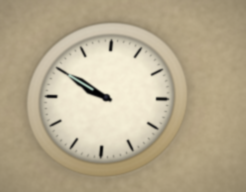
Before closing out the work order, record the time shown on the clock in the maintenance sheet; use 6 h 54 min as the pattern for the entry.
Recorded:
9 h 50 min
